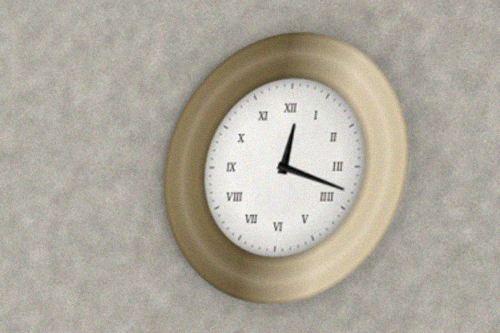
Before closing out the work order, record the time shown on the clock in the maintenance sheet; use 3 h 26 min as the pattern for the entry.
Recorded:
12 h 18 min
